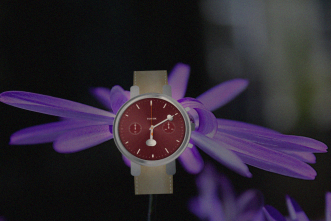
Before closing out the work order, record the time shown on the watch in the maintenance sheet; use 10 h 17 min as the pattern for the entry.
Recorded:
6 h 10 min
